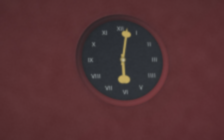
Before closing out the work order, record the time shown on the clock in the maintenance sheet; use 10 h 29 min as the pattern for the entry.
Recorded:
6 h 02 min
